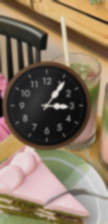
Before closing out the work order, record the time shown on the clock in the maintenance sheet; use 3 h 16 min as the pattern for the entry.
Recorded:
3 h 06 min
